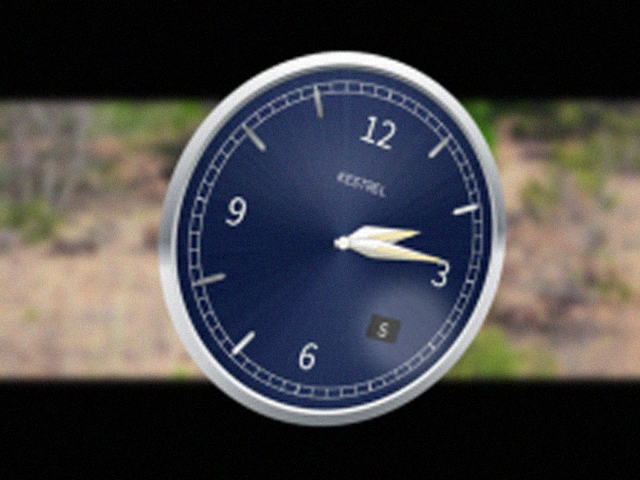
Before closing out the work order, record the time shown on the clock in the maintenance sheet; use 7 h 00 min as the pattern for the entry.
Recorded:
2 h 14 min
